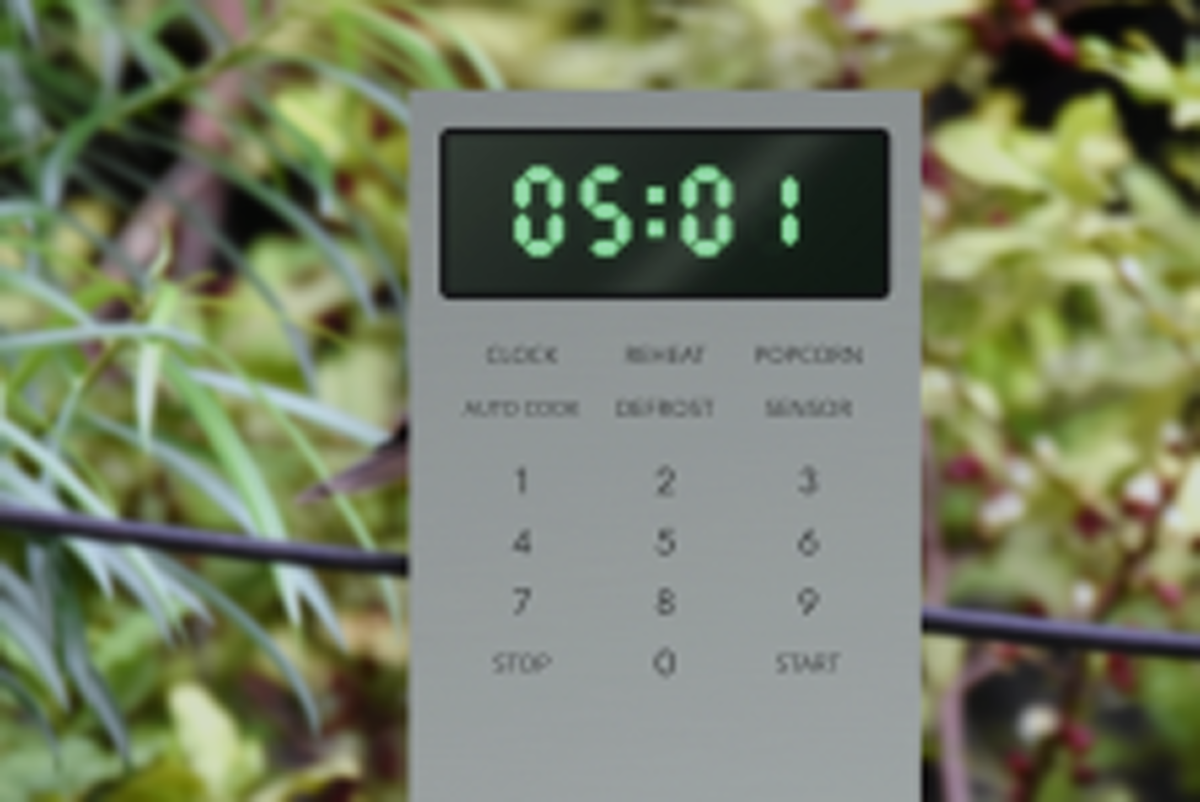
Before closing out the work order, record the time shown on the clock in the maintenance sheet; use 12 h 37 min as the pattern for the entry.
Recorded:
5 h 01 min
